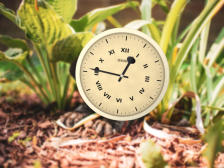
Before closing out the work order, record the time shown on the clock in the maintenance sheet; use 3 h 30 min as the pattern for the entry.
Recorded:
12 h 46 min
